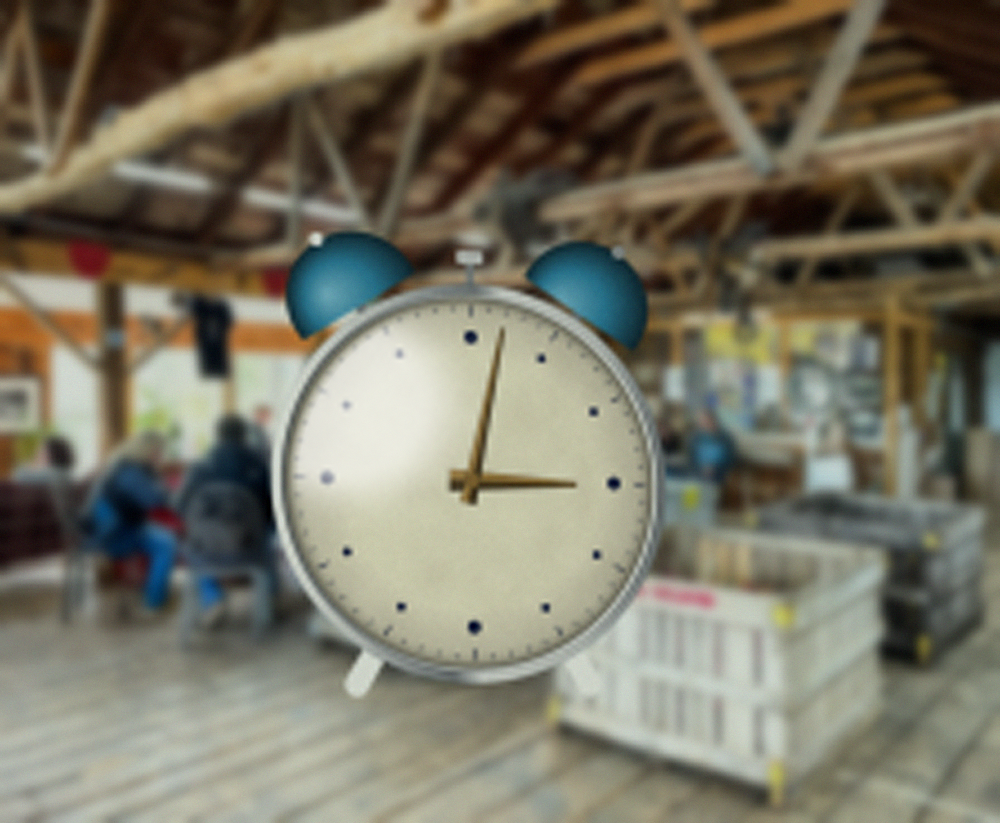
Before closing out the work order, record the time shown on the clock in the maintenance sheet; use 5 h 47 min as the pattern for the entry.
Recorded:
3 h 02 min
